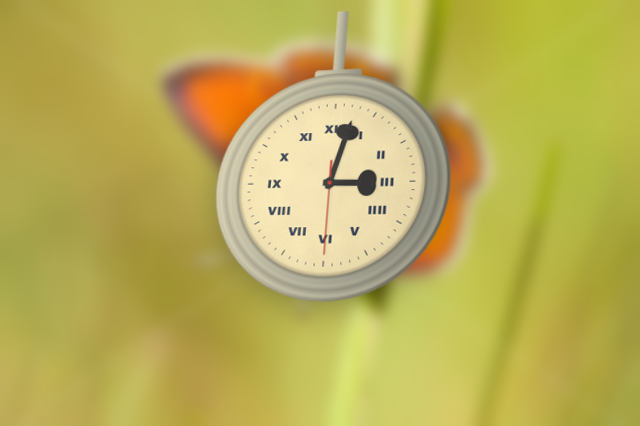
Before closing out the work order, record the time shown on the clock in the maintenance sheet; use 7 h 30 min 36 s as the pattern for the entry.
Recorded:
3 h 02 min 30 s
